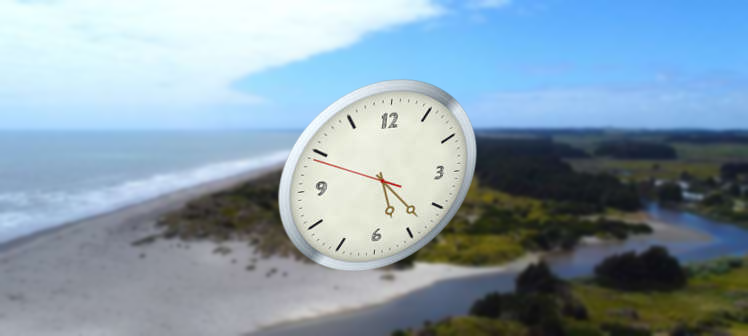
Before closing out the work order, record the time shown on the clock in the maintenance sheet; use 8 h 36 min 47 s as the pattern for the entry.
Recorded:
5 h 22 min 49 s
